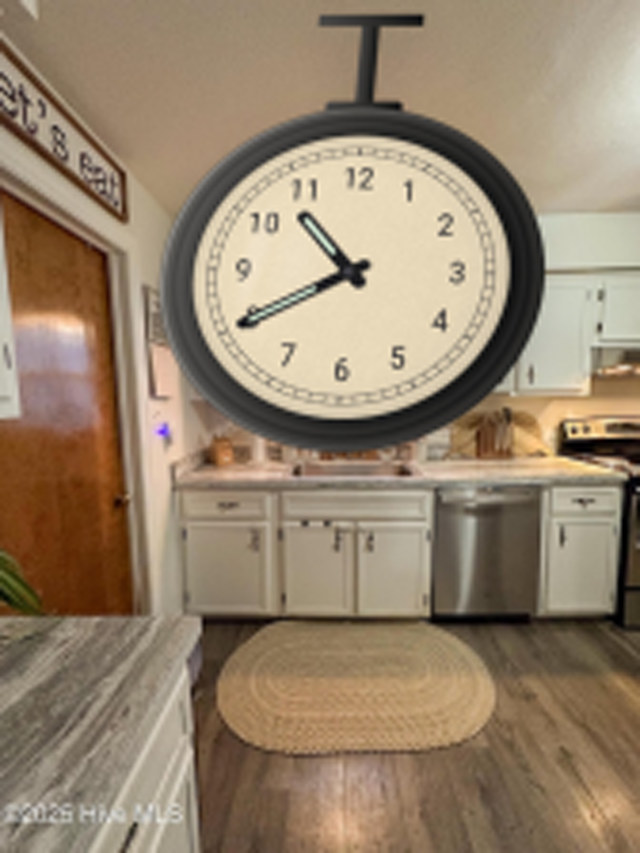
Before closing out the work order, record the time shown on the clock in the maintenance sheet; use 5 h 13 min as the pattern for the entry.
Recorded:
10 h 40 min
